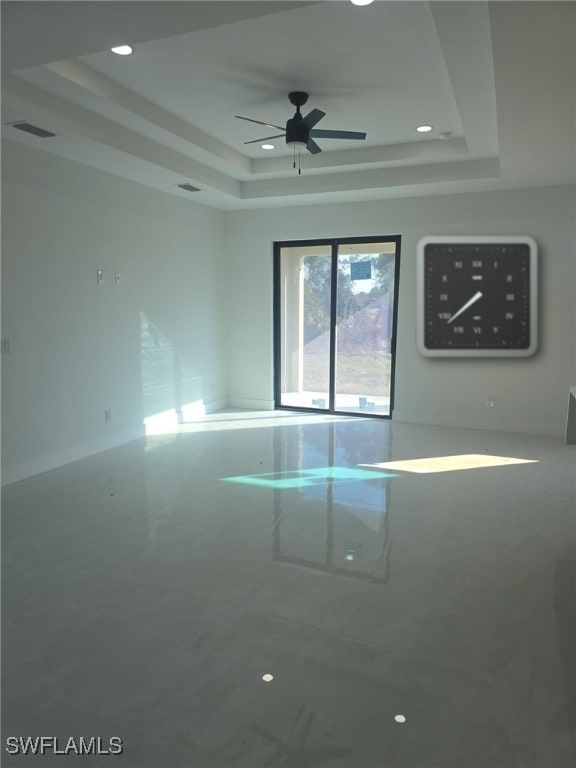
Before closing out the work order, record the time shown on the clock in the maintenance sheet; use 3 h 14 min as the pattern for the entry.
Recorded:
7 h 38 min
